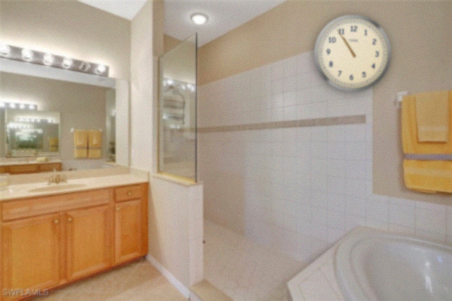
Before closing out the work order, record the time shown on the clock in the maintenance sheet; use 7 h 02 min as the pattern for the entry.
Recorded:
10 h 54 min
